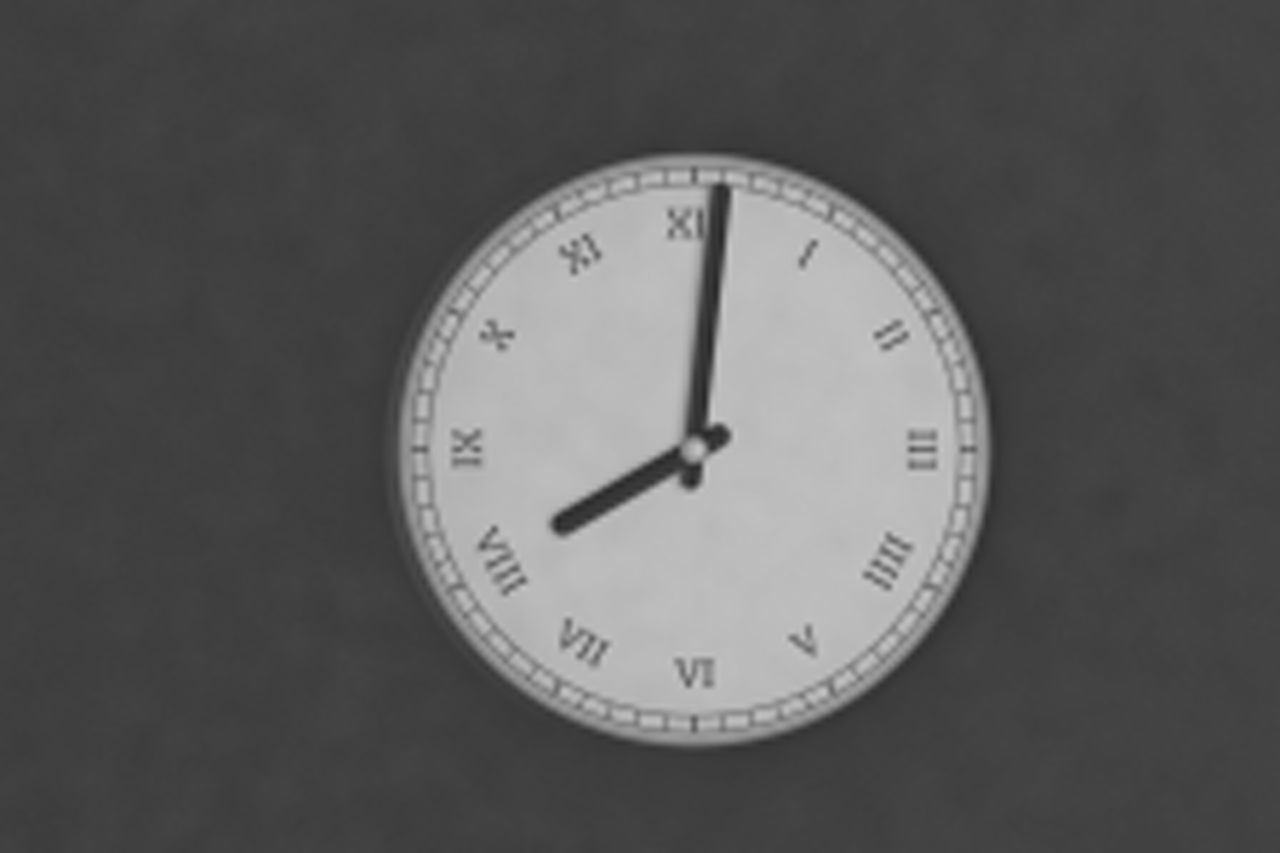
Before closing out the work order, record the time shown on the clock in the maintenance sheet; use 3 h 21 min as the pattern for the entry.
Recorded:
8 h 01 min
